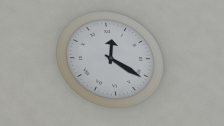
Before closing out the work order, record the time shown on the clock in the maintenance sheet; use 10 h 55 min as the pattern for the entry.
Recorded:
12 h 21 min
